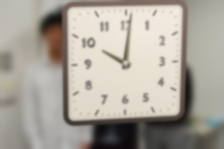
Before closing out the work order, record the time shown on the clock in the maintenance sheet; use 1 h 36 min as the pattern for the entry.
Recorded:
10 h 01 min
